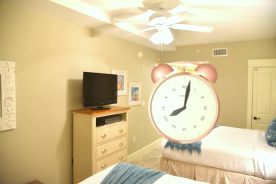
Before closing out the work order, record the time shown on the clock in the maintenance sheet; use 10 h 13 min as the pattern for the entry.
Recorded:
8 h 02 min
